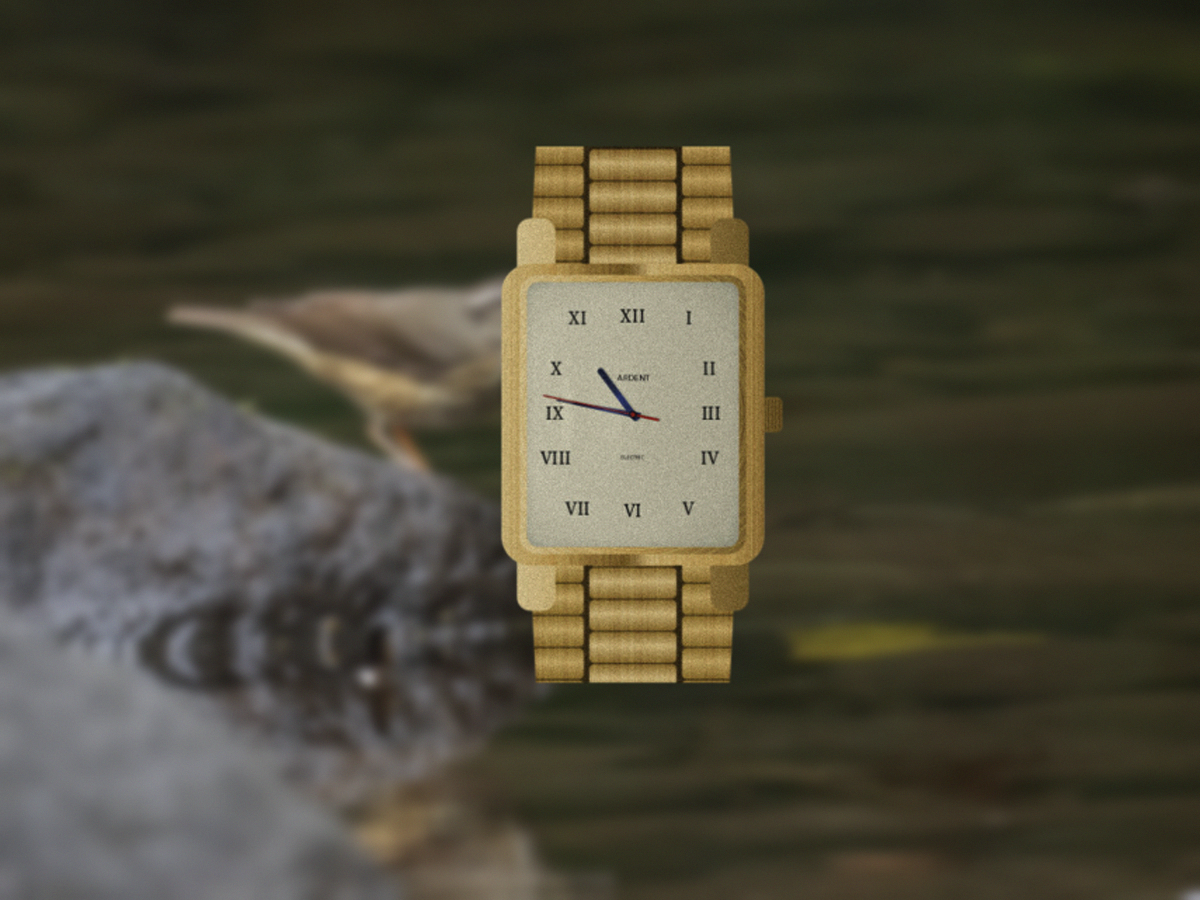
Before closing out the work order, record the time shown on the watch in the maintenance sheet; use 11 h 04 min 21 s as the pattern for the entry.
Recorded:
10 h 46 min 47 s
